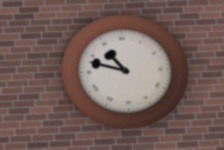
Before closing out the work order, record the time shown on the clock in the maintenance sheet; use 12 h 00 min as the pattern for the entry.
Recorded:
10 h 48 min
